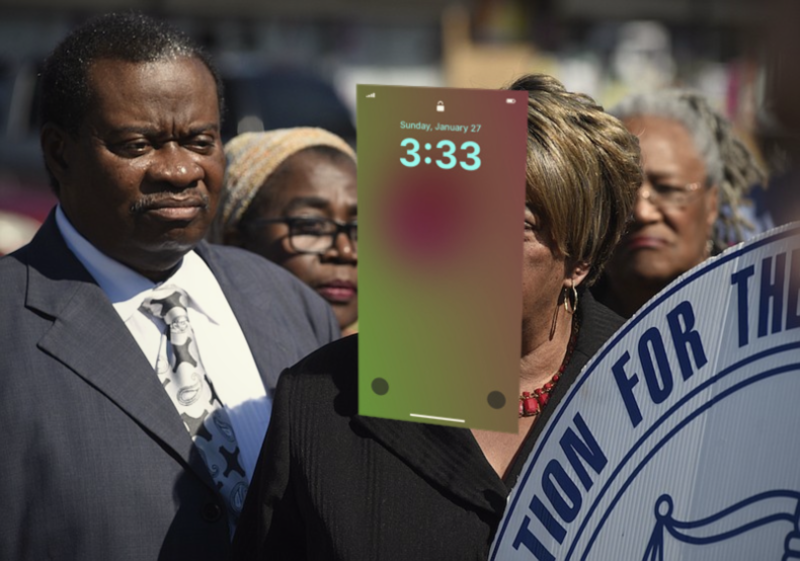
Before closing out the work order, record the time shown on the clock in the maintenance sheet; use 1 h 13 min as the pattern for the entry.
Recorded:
3 h 33 min
